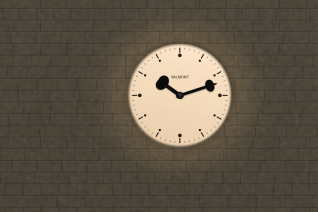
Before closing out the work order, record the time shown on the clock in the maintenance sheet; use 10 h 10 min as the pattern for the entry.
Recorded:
10 h 12 min
